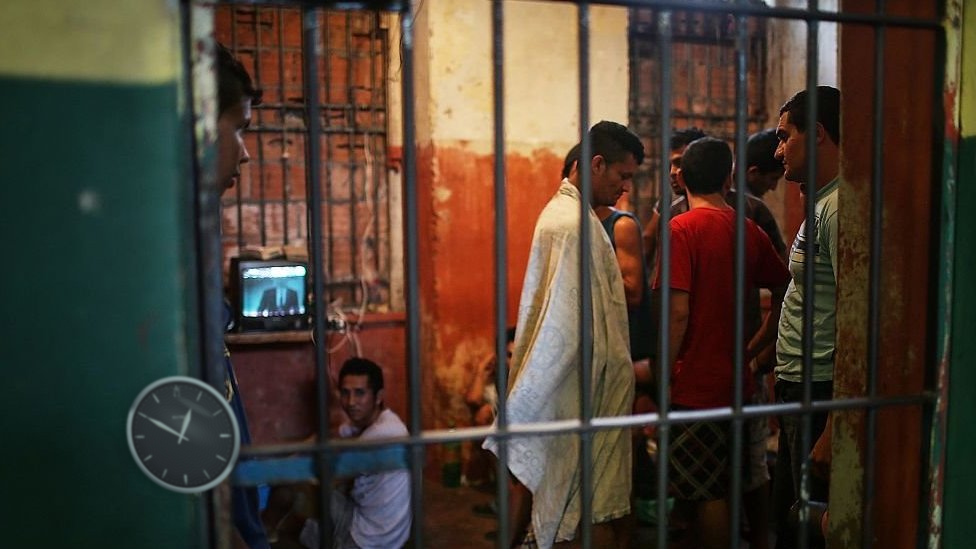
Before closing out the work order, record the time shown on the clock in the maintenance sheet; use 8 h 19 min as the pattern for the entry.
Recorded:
12 h 50 min
